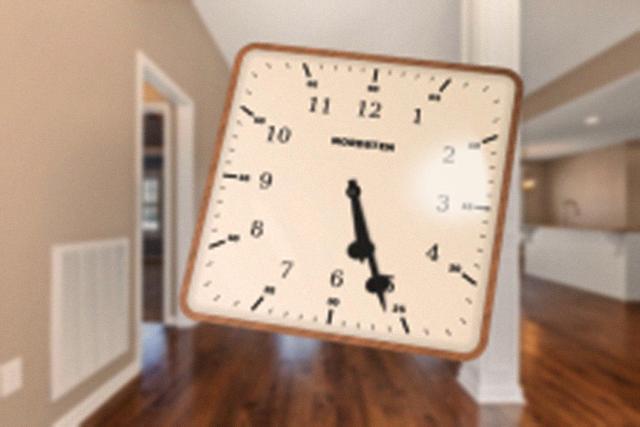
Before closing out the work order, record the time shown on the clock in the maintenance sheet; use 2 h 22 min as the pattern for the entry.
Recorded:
5 h 26 min
